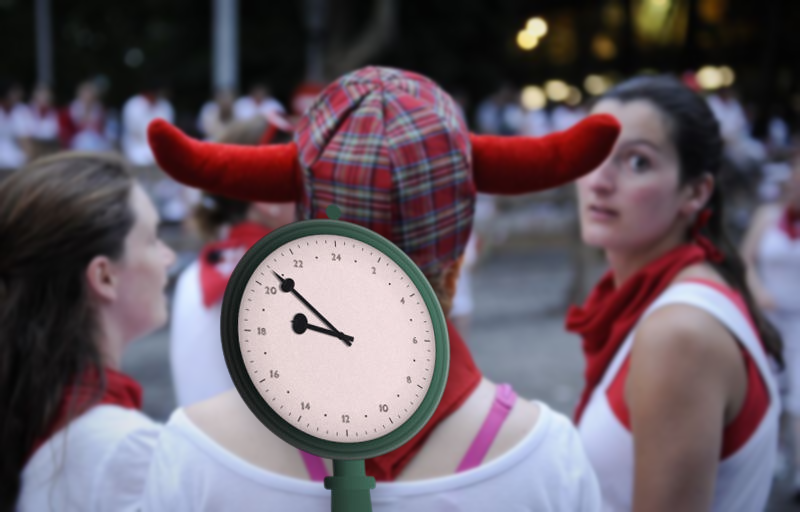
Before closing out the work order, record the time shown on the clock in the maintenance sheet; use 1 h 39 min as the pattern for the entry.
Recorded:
18 h 52 min
